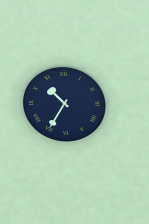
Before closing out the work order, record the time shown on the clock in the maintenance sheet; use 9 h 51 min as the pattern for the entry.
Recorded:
10 h 35 min
